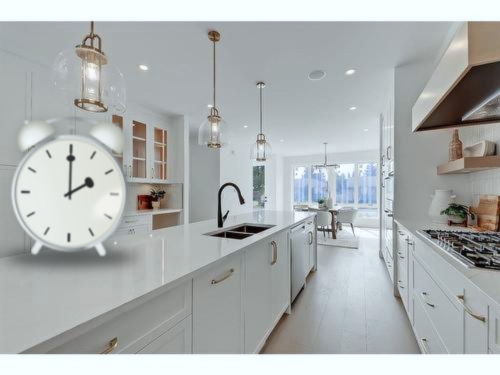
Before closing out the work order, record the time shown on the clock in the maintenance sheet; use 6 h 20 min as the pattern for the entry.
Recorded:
2 h 00 min
